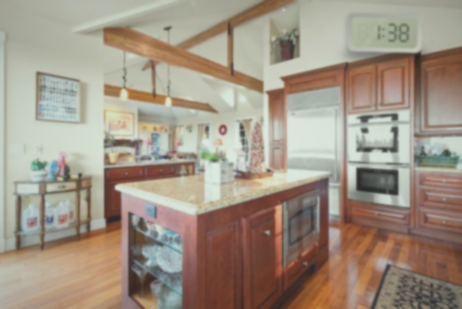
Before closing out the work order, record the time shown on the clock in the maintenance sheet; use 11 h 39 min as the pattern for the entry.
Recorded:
1 h 38 min
